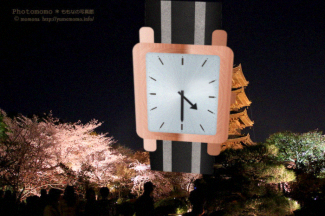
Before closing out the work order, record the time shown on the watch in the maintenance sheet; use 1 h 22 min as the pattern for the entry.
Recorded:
4 h 30 min
